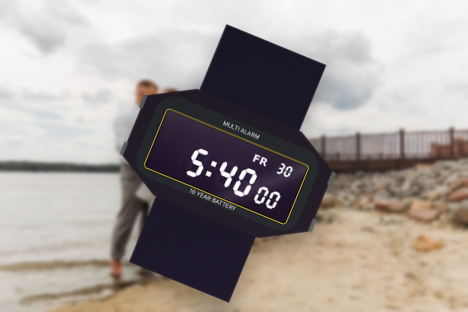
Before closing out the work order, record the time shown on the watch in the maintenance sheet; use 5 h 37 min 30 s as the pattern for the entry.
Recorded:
5 h 40 min 00 s
